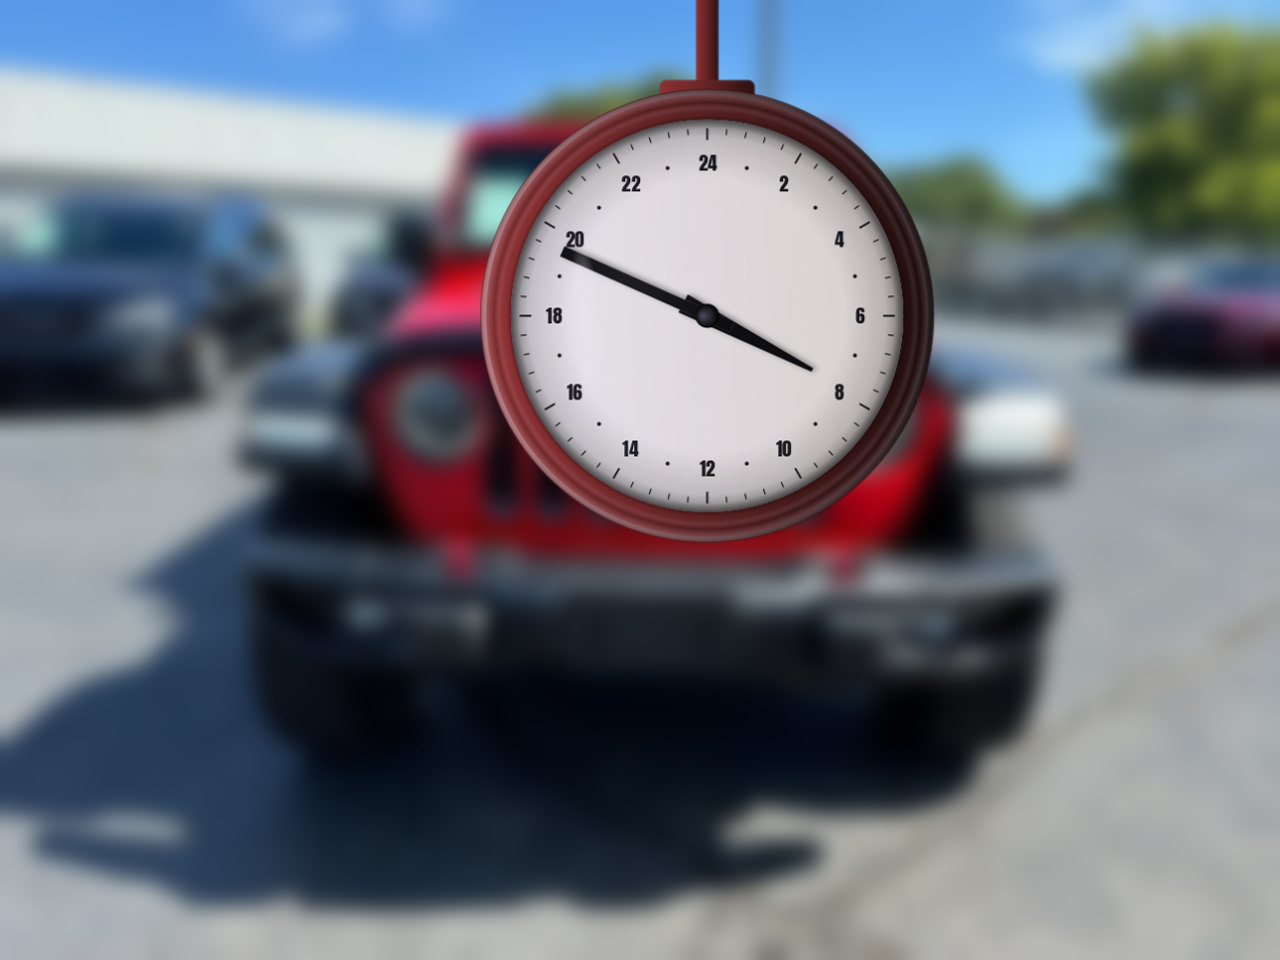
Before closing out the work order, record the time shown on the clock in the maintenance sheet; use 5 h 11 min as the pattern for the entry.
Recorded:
7 h 49 min
